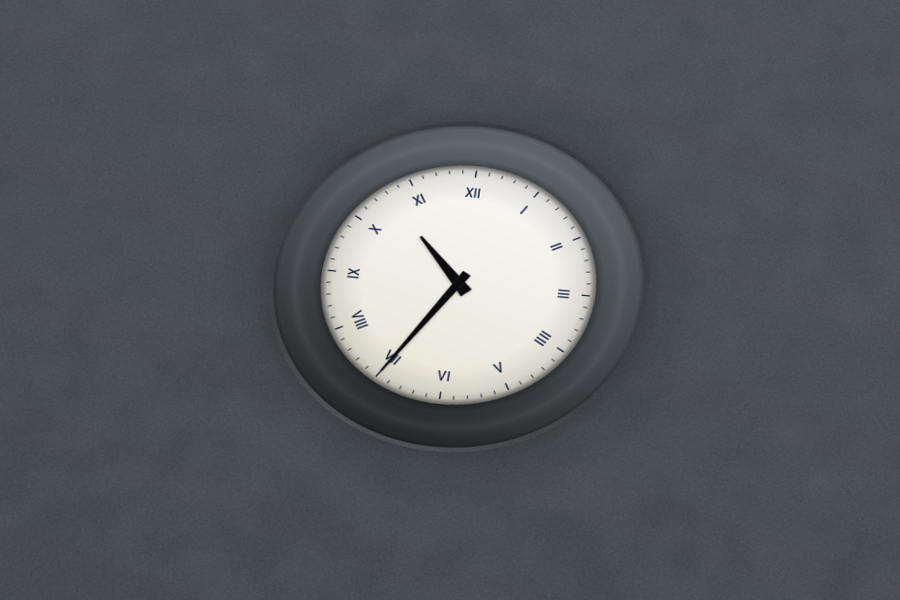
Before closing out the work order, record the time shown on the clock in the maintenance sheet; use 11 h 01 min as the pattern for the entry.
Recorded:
10 h 35 min
